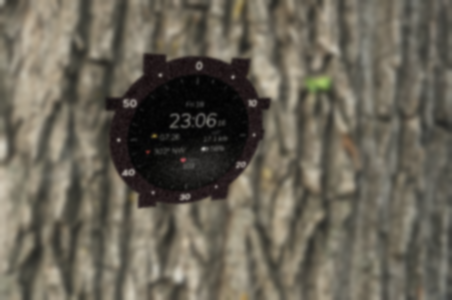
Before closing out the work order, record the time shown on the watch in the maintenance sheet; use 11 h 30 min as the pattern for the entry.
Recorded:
23 h 06 min
